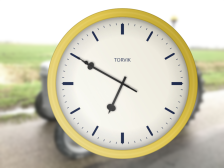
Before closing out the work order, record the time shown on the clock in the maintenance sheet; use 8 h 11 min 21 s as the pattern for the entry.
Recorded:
6 h 49 min 50 s
